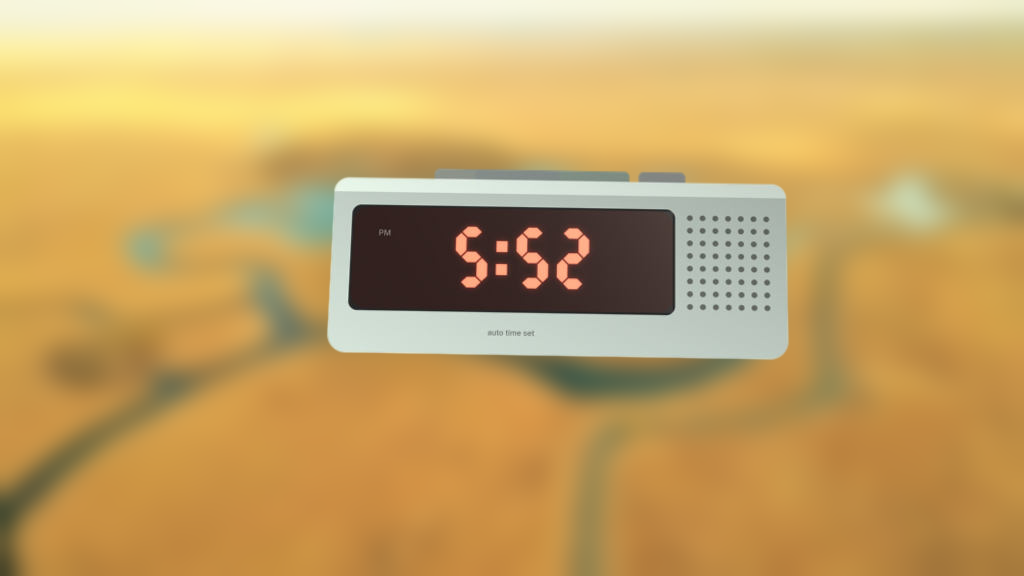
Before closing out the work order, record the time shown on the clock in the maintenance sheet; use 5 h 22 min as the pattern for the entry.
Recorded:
5 h 52 min
